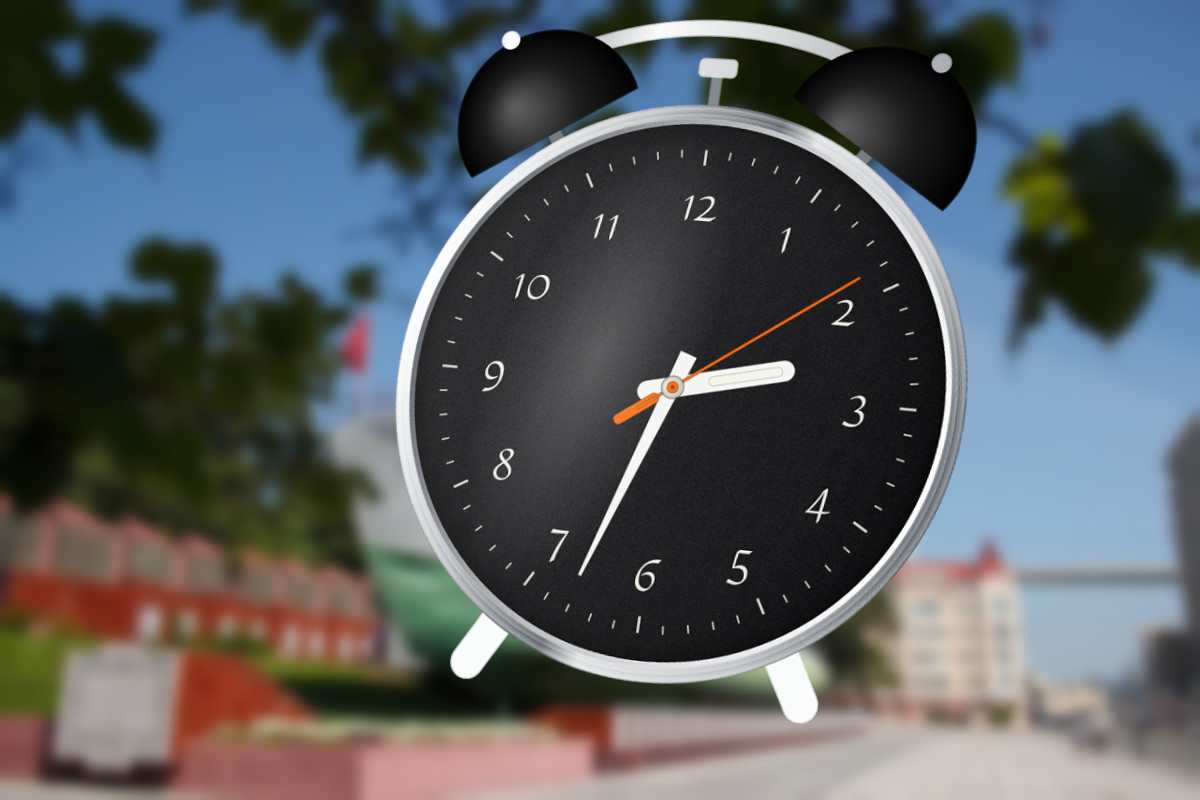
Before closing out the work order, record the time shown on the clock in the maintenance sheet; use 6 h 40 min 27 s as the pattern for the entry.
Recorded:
2 h 33 min 09 s
